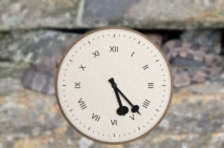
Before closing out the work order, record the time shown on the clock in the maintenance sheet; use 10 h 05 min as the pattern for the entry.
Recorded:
5 h 23 min
